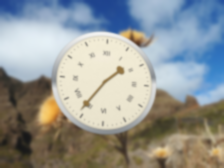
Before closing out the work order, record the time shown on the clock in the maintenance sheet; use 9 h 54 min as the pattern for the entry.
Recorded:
1 h 36 min
